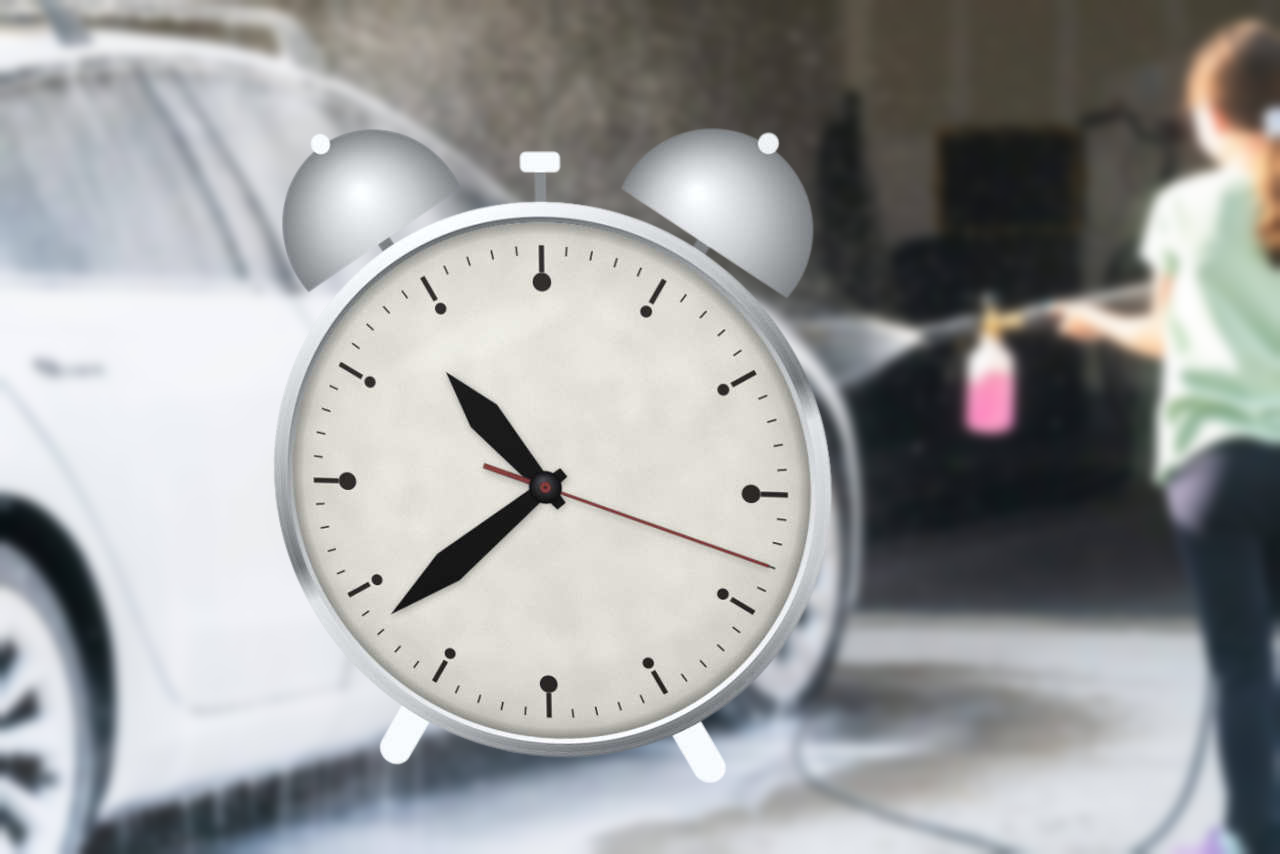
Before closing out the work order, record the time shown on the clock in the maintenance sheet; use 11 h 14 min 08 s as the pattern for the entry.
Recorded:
10 h 38 min 18 s
